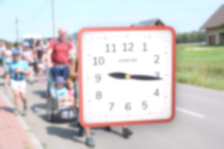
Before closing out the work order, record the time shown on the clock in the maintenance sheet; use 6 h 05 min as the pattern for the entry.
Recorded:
9 h 16 min
